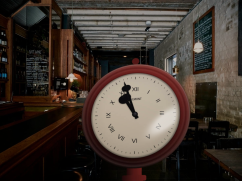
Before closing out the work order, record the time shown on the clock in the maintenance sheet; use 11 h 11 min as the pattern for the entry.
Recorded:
10 h 57 min
